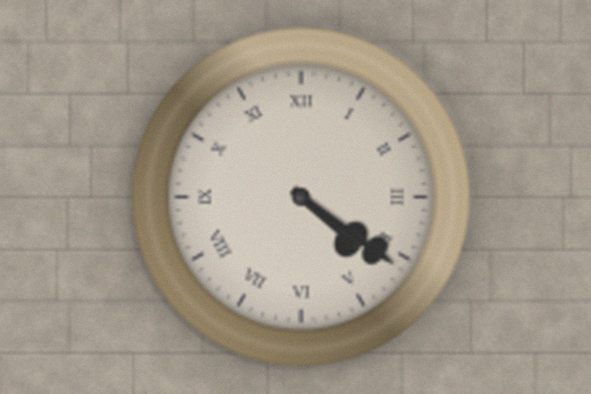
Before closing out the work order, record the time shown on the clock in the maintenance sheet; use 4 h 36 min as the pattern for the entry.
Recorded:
4 h 21 min
